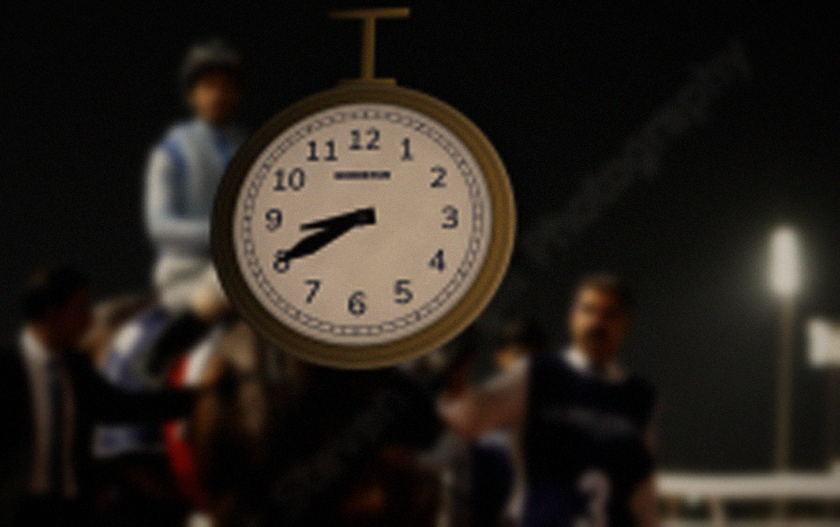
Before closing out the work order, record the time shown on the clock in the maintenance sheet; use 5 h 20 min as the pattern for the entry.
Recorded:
8 h 40 min
